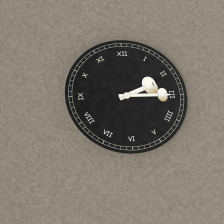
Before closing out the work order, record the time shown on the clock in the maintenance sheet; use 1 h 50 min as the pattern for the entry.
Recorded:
2 h 15 min
